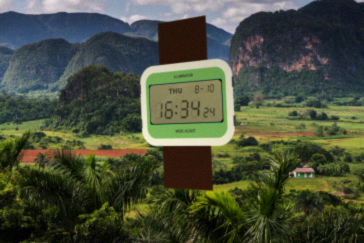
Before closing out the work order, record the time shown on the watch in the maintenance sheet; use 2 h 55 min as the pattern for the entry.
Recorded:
16 h 34 min
